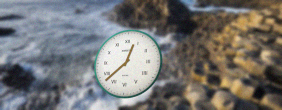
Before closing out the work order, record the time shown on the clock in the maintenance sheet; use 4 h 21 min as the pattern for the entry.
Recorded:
12 h 38 min
